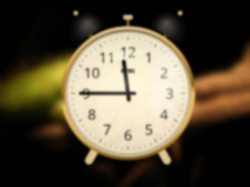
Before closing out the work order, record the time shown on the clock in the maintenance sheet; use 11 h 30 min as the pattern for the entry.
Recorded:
11 h 45 min
